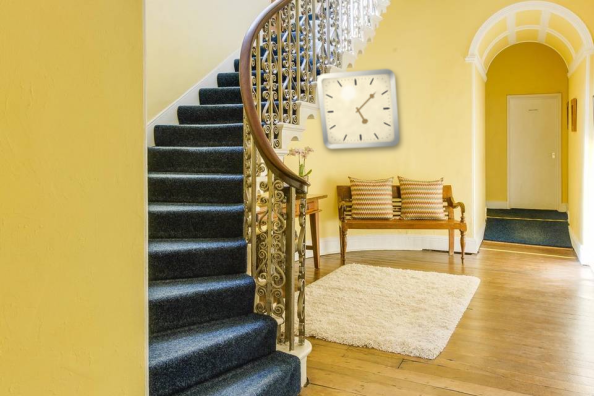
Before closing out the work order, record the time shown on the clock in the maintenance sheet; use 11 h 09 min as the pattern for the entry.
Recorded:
5 h 08 min
